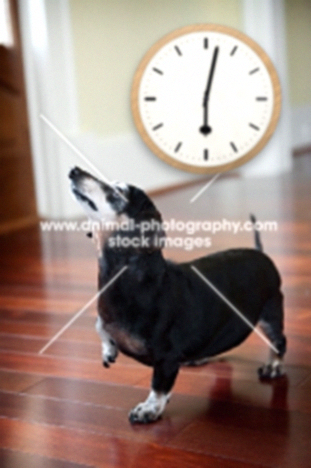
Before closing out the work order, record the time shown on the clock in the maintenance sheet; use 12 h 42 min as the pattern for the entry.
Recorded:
6 h 02 min
